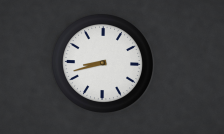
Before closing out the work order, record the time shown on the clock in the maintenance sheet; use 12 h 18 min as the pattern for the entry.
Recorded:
8 h 42 min
